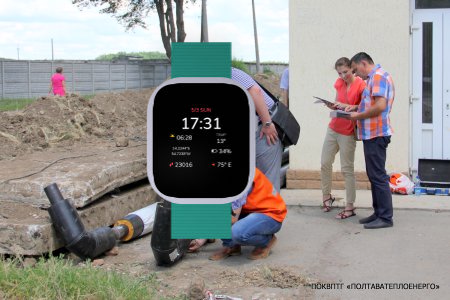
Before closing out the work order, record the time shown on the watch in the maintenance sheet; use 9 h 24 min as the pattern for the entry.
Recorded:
17 h 31 min
